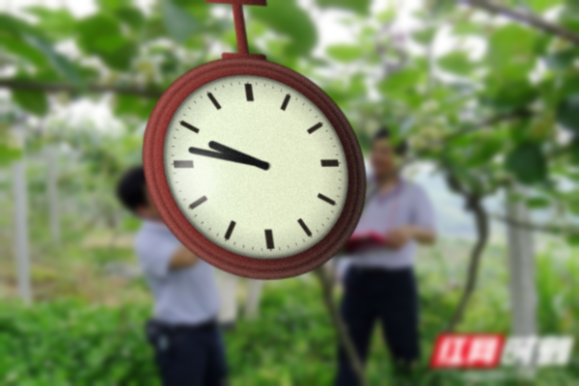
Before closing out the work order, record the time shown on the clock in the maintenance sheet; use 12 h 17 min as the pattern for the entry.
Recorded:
9 h 47 min
